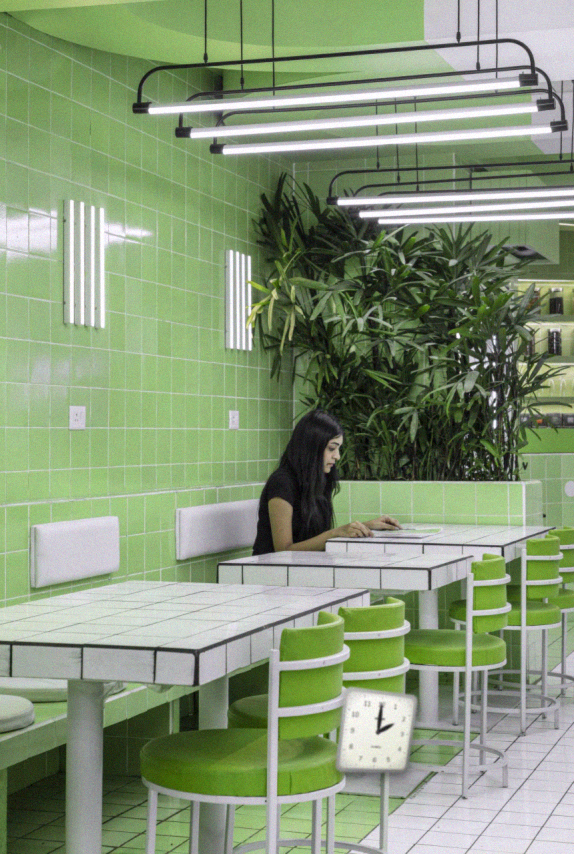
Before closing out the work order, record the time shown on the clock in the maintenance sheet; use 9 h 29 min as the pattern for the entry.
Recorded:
2 h 00 min
